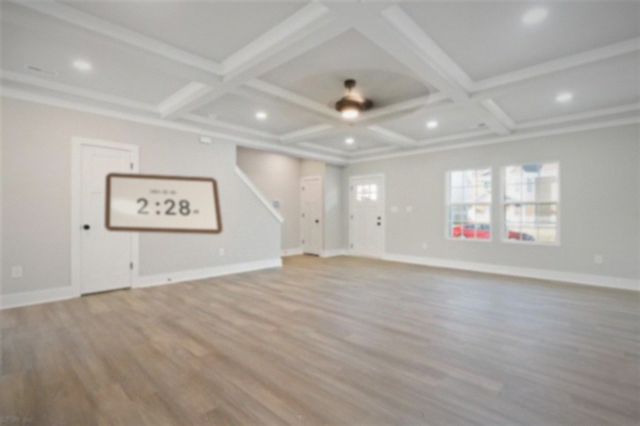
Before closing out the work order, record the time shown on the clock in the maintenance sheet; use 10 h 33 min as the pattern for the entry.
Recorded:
2 h 28 min
